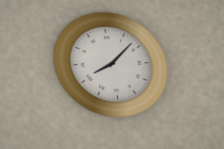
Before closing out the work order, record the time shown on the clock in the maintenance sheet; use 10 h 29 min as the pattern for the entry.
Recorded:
8 h 08 min
